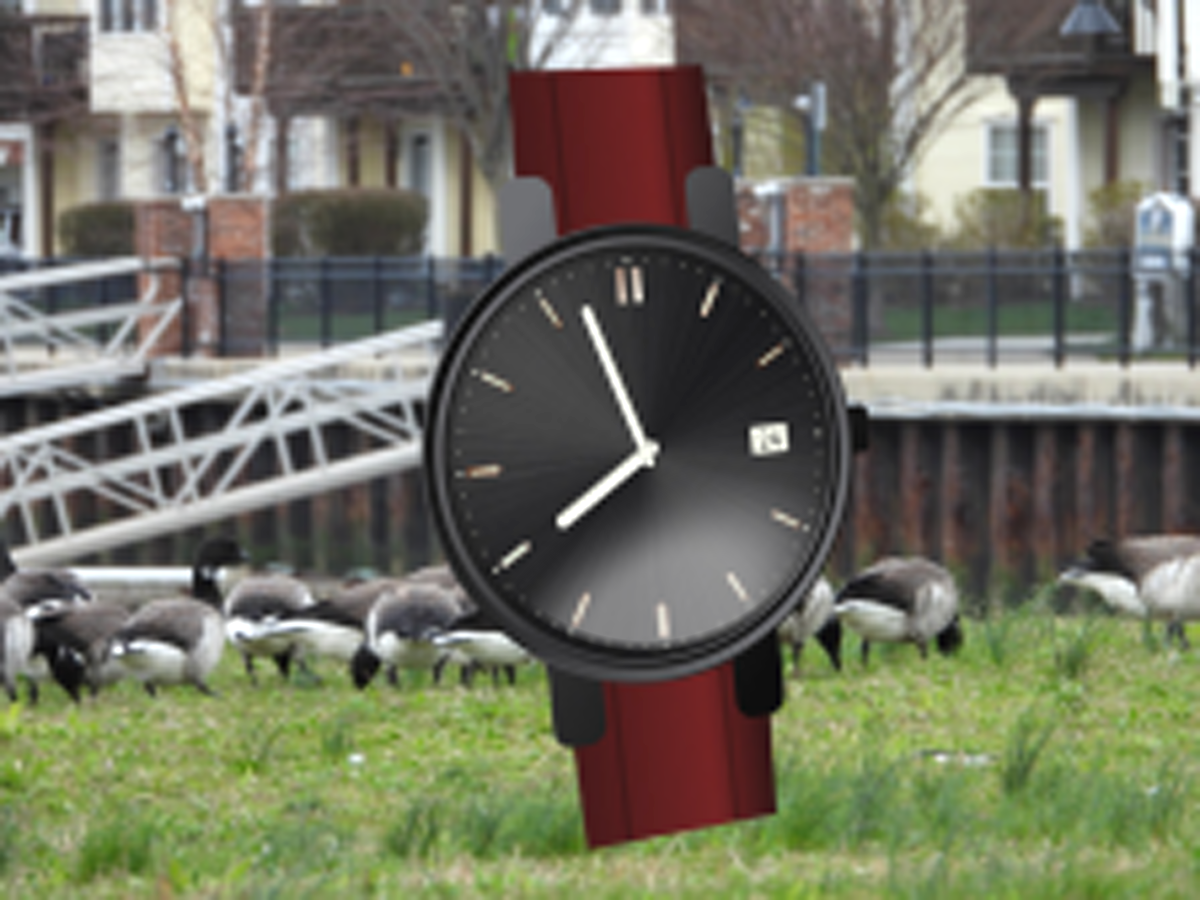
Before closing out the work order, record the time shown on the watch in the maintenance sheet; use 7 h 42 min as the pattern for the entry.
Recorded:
7 h 57 min
